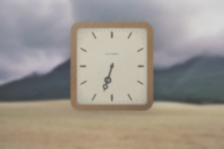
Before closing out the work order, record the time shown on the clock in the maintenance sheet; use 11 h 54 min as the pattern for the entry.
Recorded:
6 h 33 min
